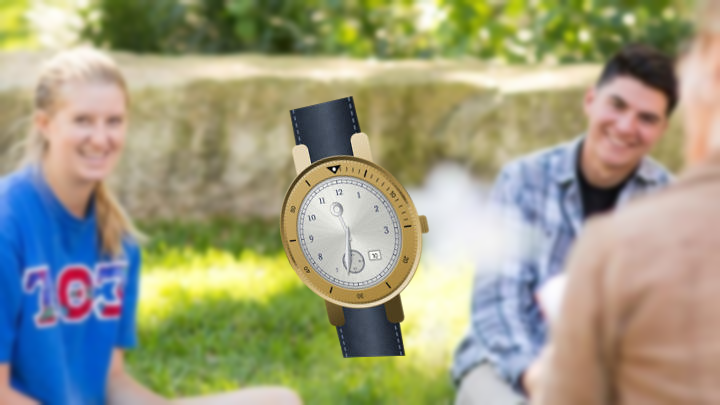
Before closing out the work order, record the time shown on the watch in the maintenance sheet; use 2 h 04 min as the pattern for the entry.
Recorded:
11 h 32 min
